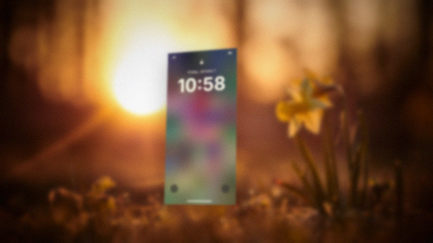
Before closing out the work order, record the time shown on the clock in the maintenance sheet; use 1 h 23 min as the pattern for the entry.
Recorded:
10 h 58 min
